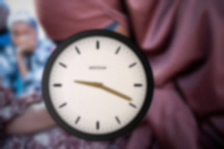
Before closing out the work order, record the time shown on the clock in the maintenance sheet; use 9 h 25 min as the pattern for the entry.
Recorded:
9 h 19 min
